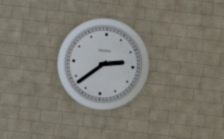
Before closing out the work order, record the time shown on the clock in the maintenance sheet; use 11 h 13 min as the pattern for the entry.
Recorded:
2 h 38 min
